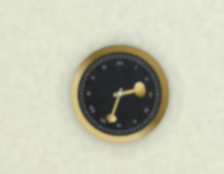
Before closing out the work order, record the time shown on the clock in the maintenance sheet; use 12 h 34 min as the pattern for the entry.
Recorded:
2 h 33 min
